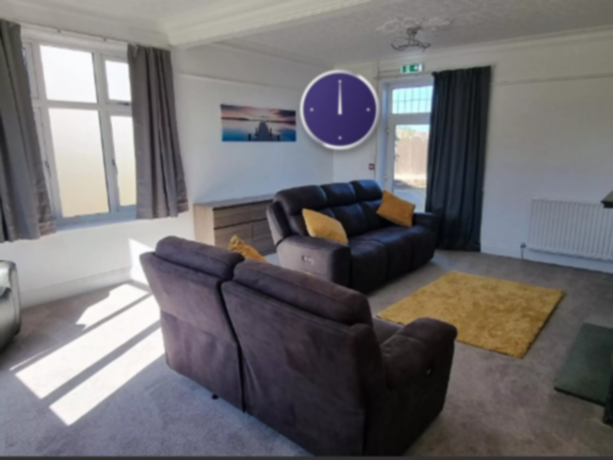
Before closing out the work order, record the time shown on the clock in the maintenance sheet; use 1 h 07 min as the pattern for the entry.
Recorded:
12 h 00 min
